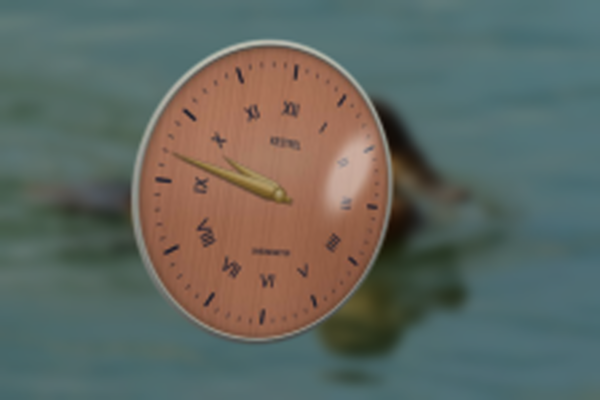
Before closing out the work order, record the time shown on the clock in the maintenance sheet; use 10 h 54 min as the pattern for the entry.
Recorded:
9 h 47 min
